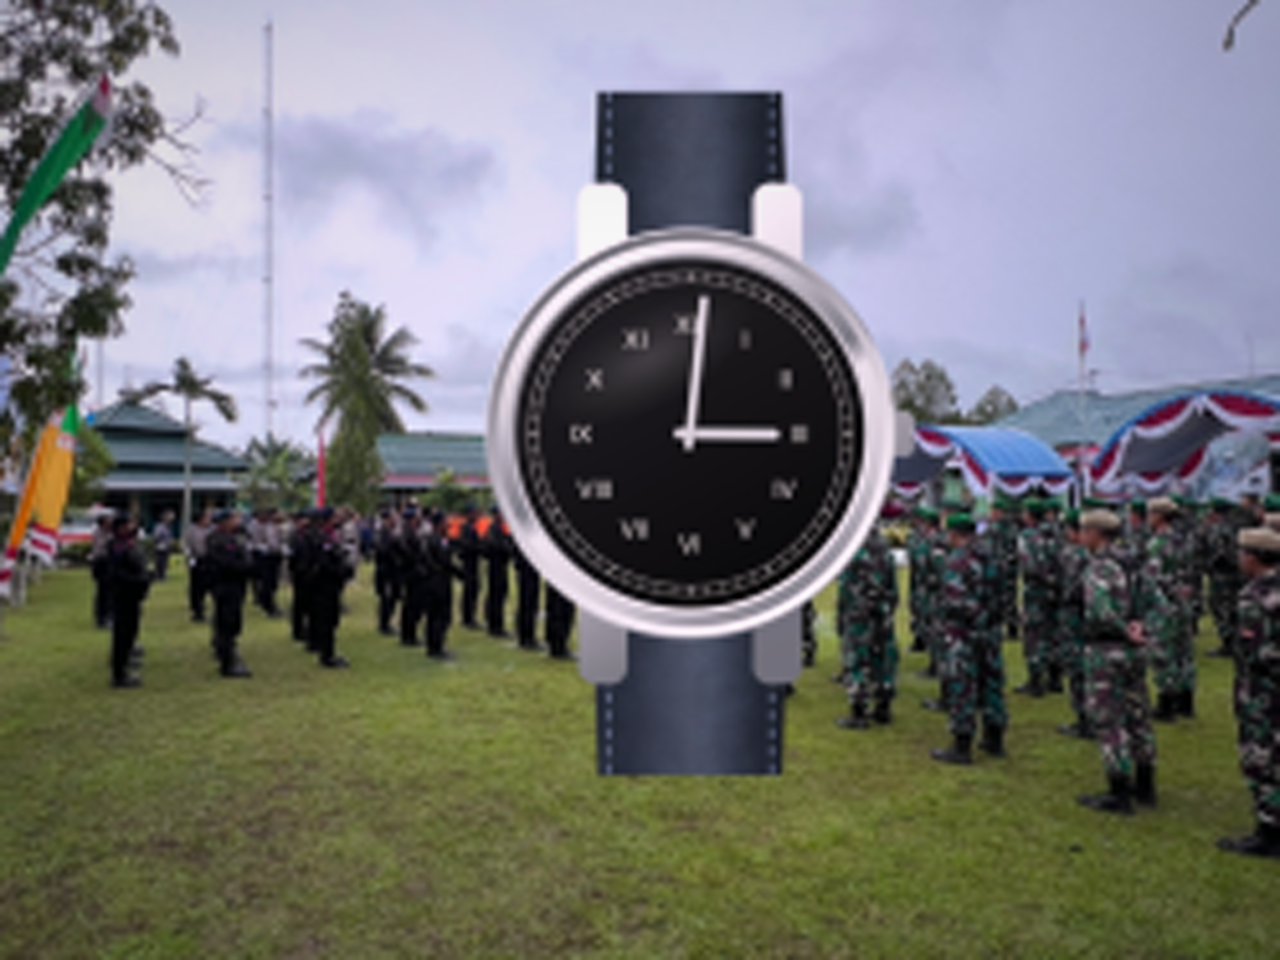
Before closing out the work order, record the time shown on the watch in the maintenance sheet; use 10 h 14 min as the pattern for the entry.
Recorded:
3 h 01 min
